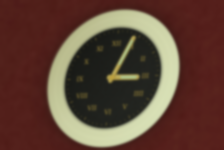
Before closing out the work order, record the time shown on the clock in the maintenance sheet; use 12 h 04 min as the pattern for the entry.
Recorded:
3 h 04 min
